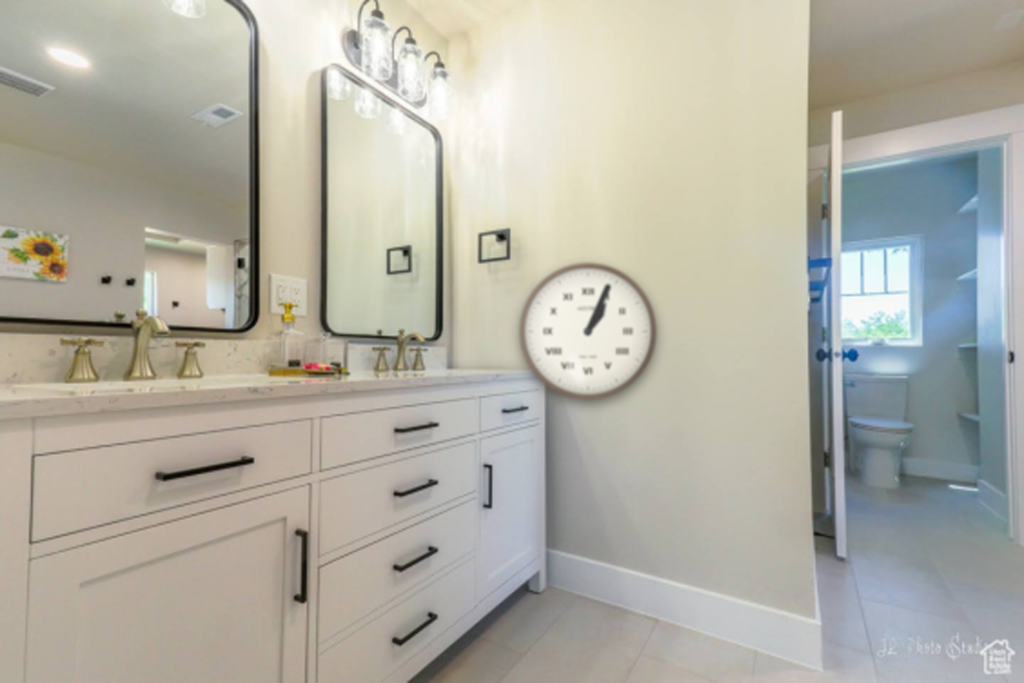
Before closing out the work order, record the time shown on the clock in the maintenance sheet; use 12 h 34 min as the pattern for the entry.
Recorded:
1 h 04 min
